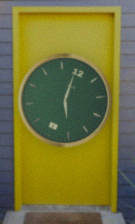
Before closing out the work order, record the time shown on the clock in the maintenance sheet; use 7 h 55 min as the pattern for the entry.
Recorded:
4 h 59 min
